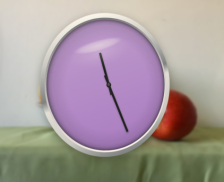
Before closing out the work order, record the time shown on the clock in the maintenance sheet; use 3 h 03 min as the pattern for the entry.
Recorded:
11 h 26 min
